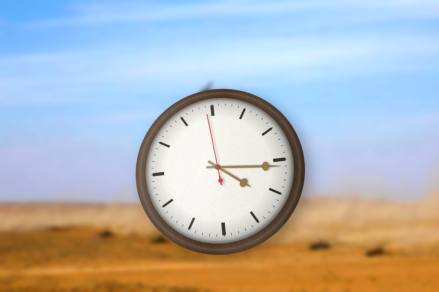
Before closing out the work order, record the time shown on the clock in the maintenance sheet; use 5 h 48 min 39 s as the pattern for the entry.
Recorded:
4 h 15 min 59 s
